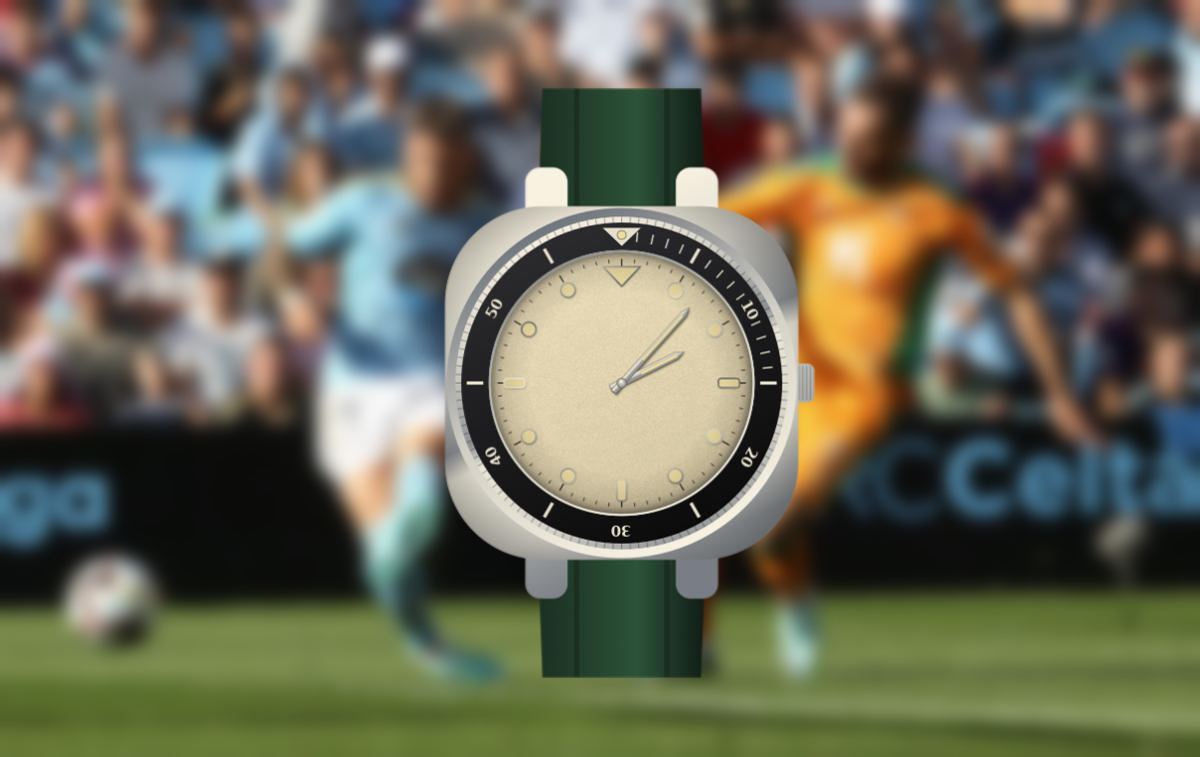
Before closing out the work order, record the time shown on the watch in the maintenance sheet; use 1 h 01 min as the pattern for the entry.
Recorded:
2 h 07 min
